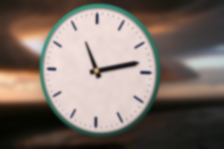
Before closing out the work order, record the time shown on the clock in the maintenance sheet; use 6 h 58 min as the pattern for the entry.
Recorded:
11 h 13 min
